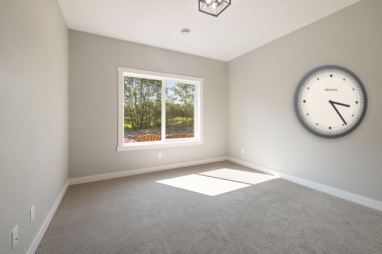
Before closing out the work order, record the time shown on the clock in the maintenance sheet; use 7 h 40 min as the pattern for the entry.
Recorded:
3 h 24 min
